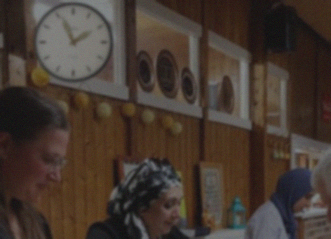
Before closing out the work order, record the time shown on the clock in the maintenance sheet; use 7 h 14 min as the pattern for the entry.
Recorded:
1 h 56 min
